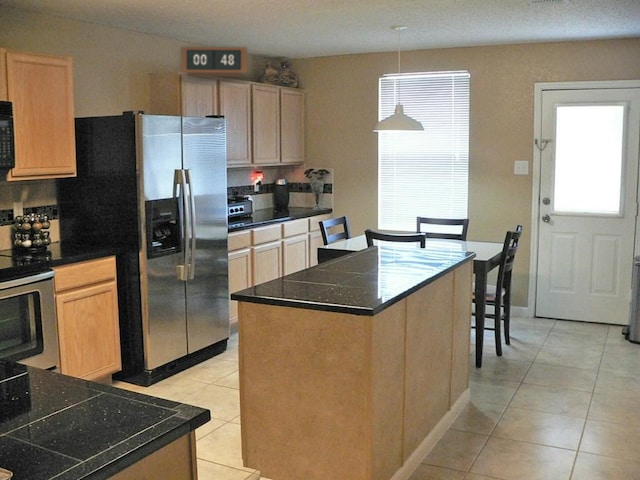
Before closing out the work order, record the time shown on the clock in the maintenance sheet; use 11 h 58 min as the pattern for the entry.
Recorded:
0 h 48 min
